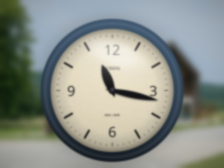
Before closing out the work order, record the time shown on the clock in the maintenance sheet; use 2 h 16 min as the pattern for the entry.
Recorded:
11 h 17 min
